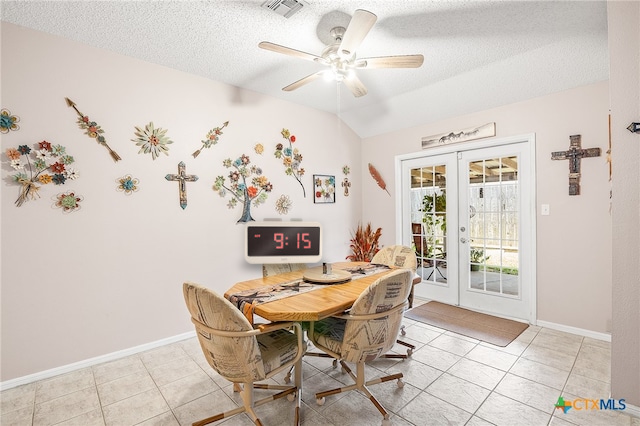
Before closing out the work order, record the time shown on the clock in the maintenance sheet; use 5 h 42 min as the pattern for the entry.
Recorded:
9 h 15 min
